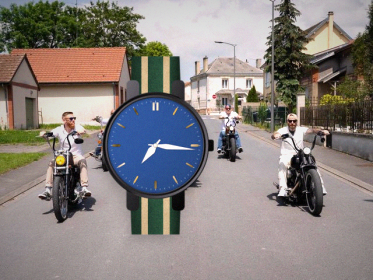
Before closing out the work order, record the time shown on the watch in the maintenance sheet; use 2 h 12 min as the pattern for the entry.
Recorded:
7 h 16 min
